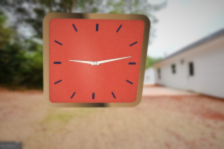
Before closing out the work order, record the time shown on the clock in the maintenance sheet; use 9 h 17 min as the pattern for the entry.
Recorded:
9 h 13 min
